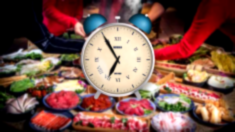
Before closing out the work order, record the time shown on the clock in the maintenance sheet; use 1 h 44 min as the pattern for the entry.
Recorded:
6 h 55 min
